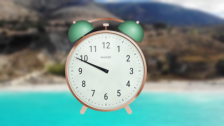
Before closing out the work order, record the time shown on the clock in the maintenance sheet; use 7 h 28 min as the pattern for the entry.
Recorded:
9 h 49 min
